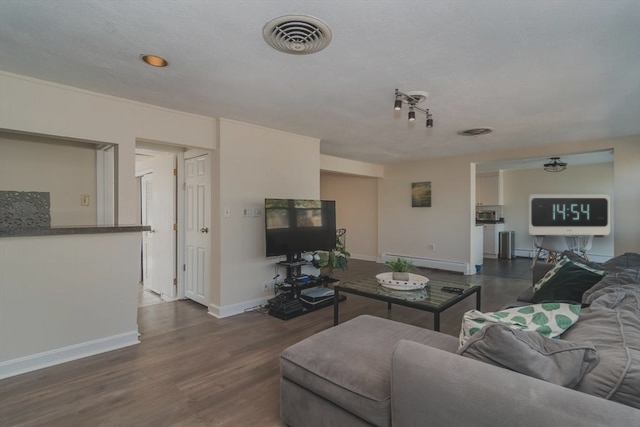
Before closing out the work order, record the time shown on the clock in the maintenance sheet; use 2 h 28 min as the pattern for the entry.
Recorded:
14 h 54 min
